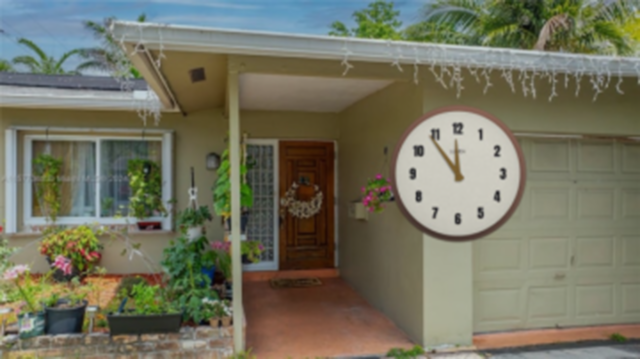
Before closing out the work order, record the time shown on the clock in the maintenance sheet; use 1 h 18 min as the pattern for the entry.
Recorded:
11 h 54 min
